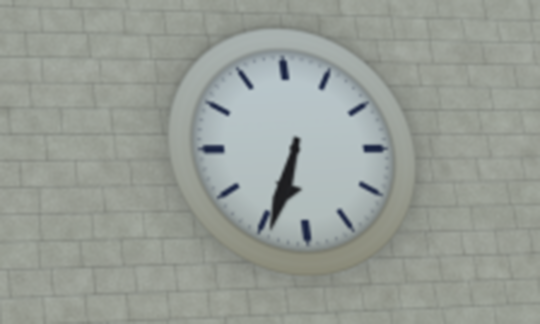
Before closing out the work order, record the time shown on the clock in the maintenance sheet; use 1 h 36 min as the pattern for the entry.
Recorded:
6 h 34 min
